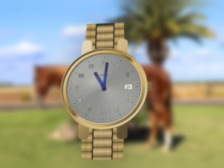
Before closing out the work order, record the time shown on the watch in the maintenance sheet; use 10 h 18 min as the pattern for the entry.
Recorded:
11 h 01 min
